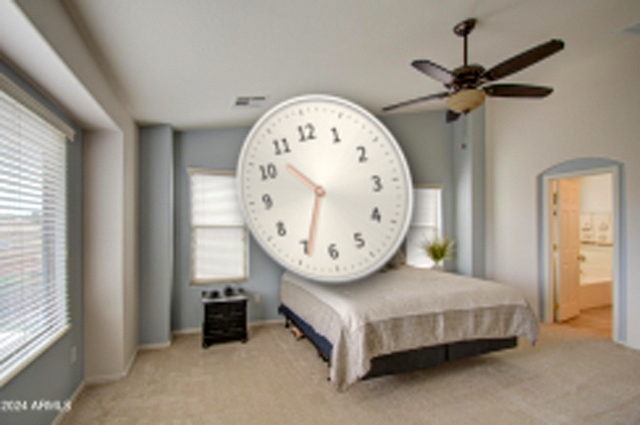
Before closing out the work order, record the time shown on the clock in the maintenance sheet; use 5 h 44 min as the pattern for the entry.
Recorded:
10 h 34 min
